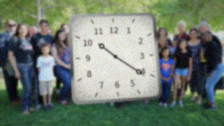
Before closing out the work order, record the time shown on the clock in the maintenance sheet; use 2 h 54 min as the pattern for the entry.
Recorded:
10 h 21 min
